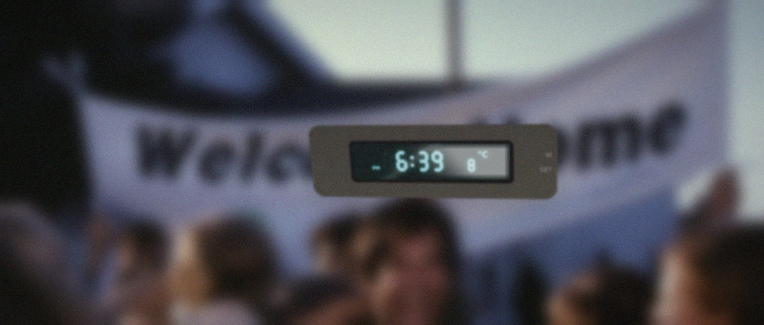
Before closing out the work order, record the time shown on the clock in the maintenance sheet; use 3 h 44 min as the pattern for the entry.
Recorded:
6 h 39 min
